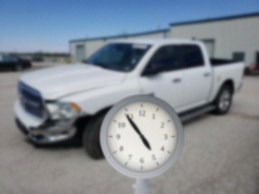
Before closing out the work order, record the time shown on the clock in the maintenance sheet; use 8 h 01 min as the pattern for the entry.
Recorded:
4 h 54 min
